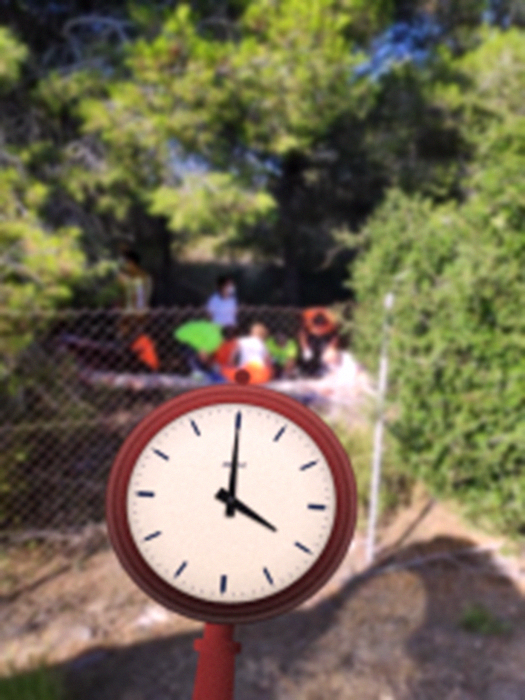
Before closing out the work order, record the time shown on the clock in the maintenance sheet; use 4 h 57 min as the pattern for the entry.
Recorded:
4 h 00 min
